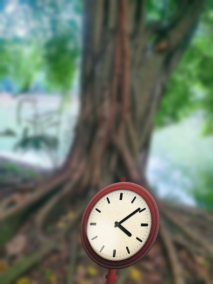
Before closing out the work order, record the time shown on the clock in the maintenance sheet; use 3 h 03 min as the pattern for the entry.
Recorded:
4 h 09 min
